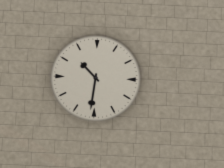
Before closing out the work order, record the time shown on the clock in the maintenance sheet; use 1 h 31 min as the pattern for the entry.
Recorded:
10 h 31 min
